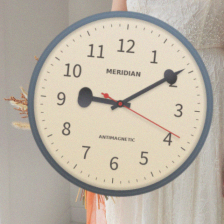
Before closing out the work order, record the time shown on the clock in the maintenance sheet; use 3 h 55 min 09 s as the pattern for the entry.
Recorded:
9 h 09 min 19 s
